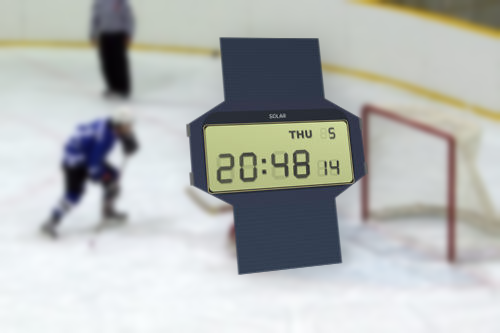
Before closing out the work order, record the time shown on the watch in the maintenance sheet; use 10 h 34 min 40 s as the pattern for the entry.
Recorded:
20 h 48 min 14 s
